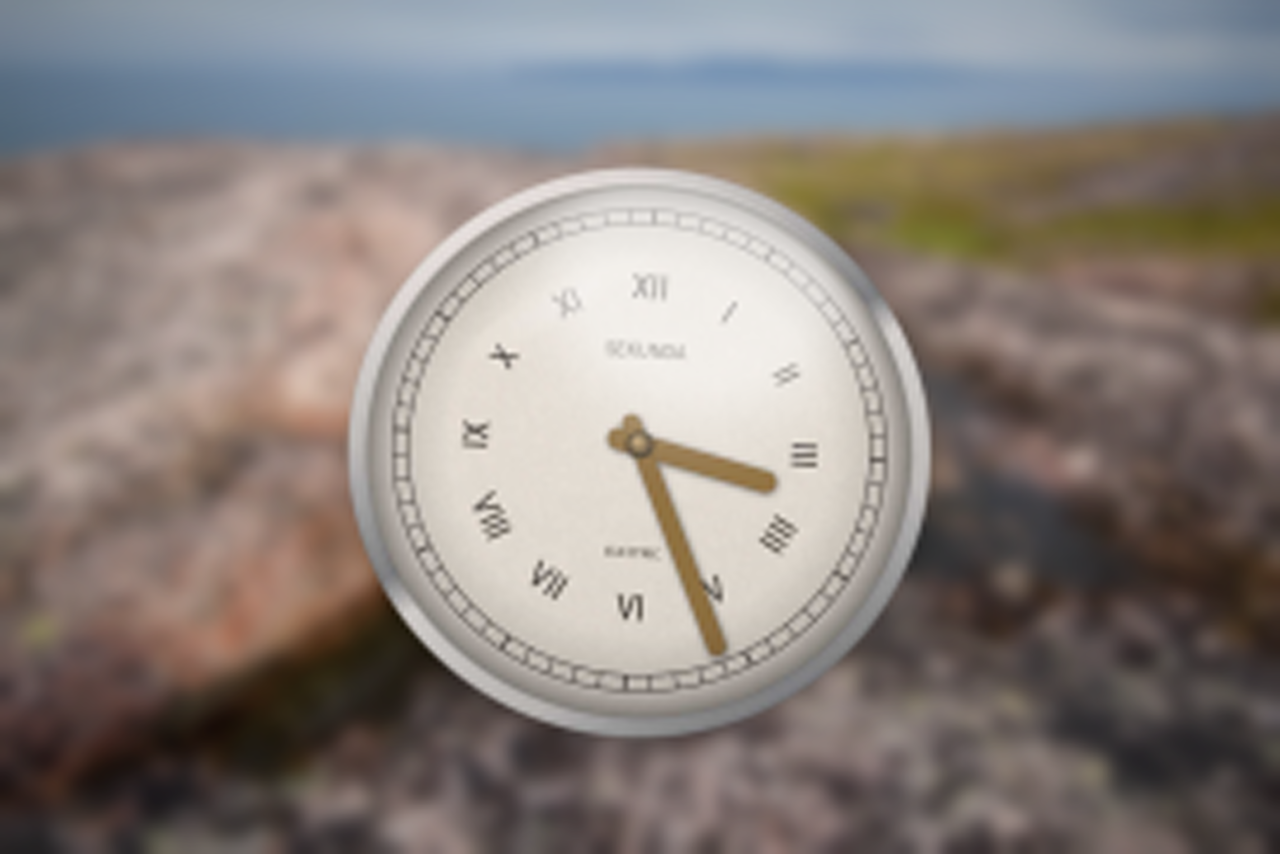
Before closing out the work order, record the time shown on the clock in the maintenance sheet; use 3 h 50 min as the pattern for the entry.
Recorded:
3 h 26 min
